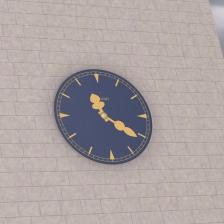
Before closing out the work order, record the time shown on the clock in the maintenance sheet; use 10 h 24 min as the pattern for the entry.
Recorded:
11 h 21 min
